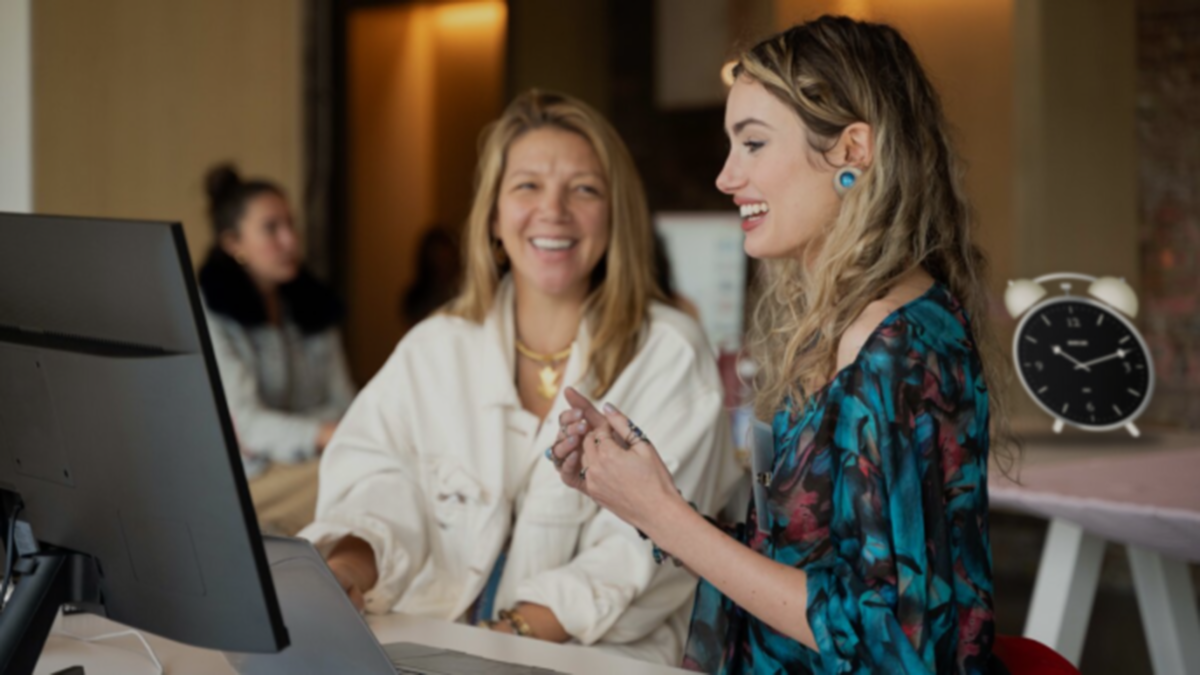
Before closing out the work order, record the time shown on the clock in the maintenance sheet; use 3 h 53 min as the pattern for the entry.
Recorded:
10 h 12 min
